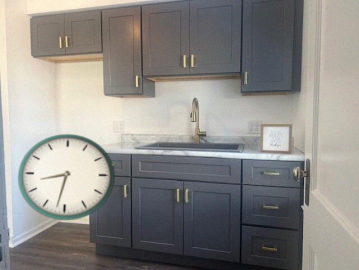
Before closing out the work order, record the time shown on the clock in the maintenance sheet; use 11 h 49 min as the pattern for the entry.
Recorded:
8 h 32 min
